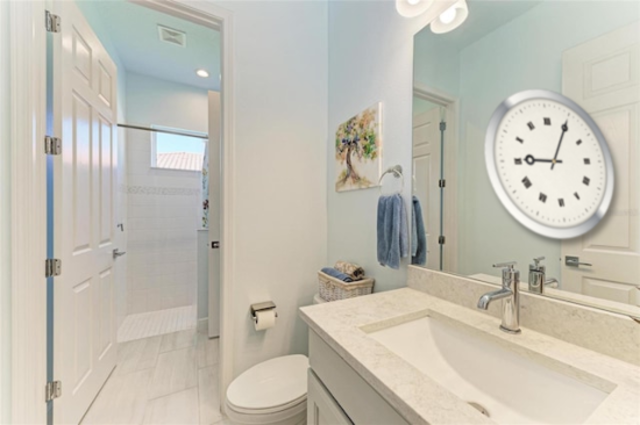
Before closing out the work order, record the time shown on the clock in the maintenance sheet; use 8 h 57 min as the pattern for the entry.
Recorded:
9 h 05 min
